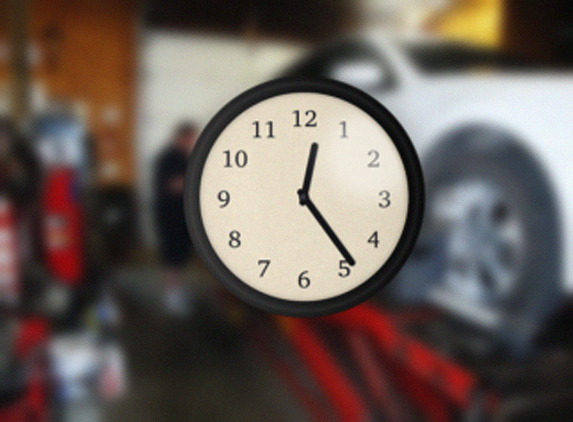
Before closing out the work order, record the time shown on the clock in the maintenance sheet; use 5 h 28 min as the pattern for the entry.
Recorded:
12 h 24 min
